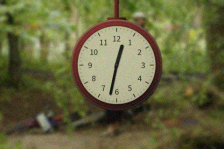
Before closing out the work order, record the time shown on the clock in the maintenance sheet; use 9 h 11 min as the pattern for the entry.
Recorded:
12 h 32 min
